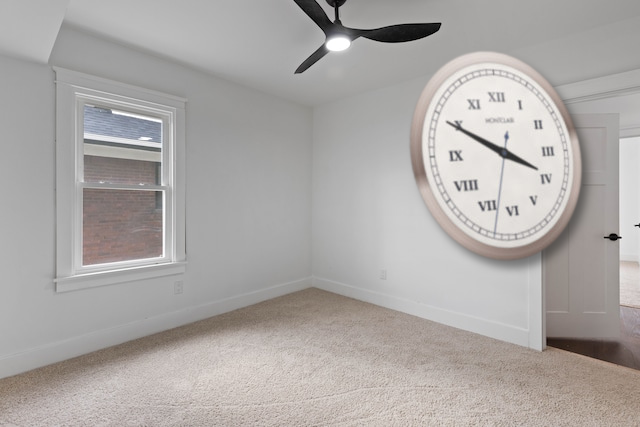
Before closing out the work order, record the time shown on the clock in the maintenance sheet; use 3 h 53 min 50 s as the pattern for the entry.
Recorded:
3 h 49 min 33 s
